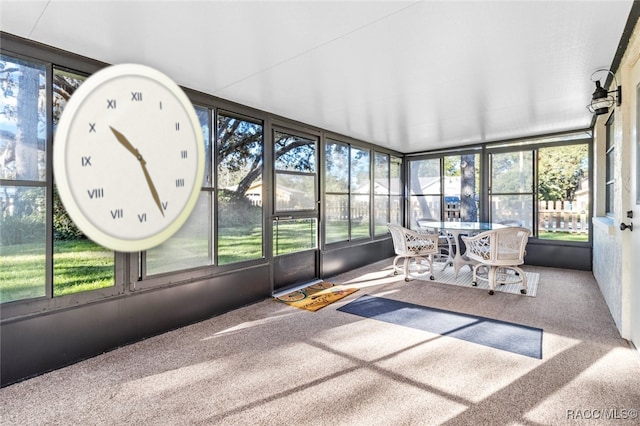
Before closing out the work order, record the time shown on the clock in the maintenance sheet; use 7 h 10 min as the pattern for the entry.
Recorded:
10 h 26 min
